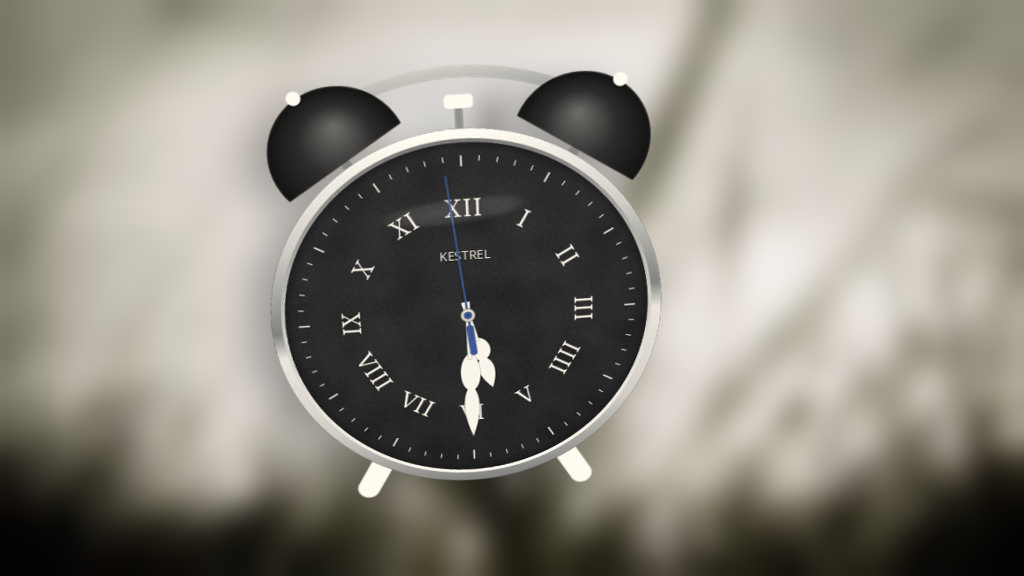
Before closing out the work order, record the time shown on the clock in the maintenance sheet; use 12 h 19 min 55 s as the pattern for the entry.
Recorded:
5 h 29 min 59 s
